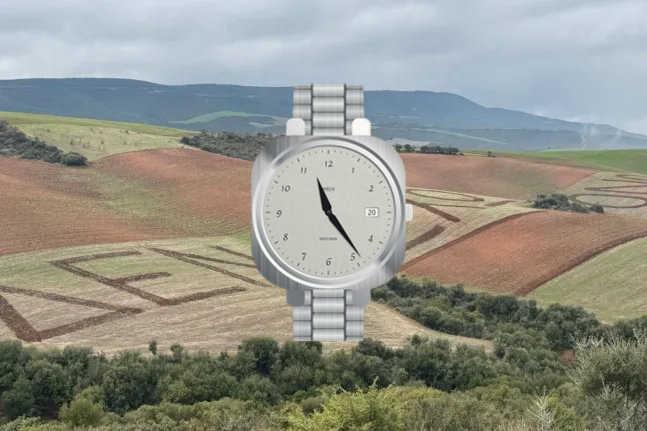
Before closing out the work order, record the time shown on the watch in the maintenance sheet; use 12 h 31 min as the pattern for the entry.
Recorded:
11 h 24 min
